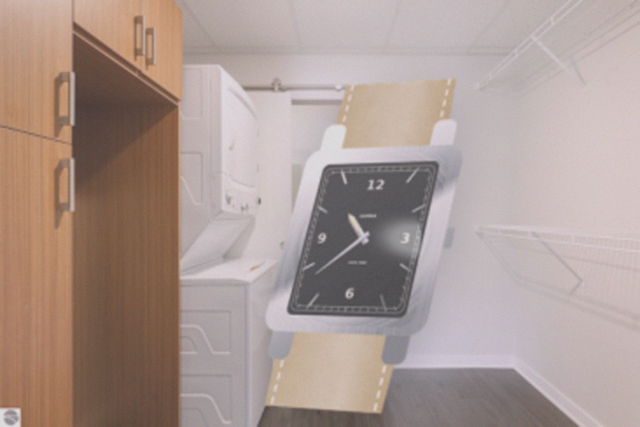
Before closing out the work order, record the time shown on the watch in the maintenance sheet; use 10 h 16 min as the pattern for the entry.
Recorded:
10 h 38 min
